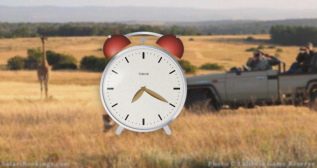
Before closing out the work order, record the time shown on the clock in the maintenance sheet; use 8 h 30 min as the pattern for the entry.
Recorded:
7 h 20 min
